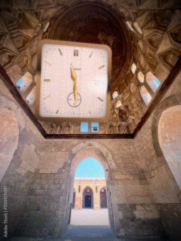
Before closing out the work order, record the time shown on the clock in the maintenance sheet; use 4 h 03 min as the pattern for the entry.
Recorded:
11 h 29 min
